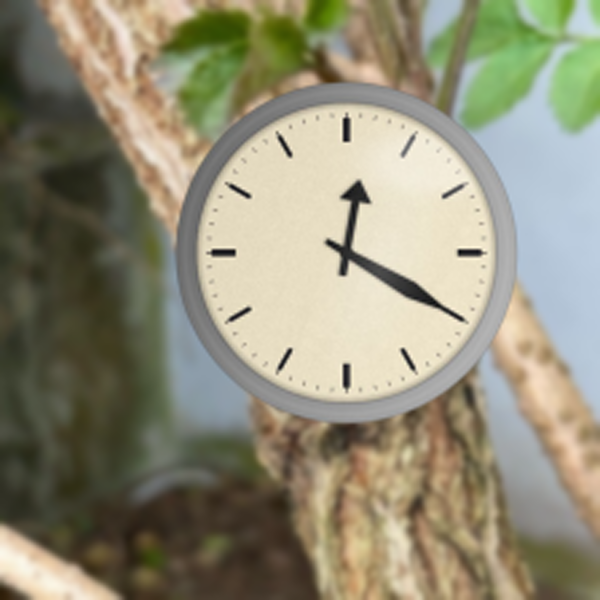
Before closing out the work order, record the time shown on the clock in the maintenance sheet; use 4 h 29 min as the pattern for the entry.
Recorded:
12 h 20 min
